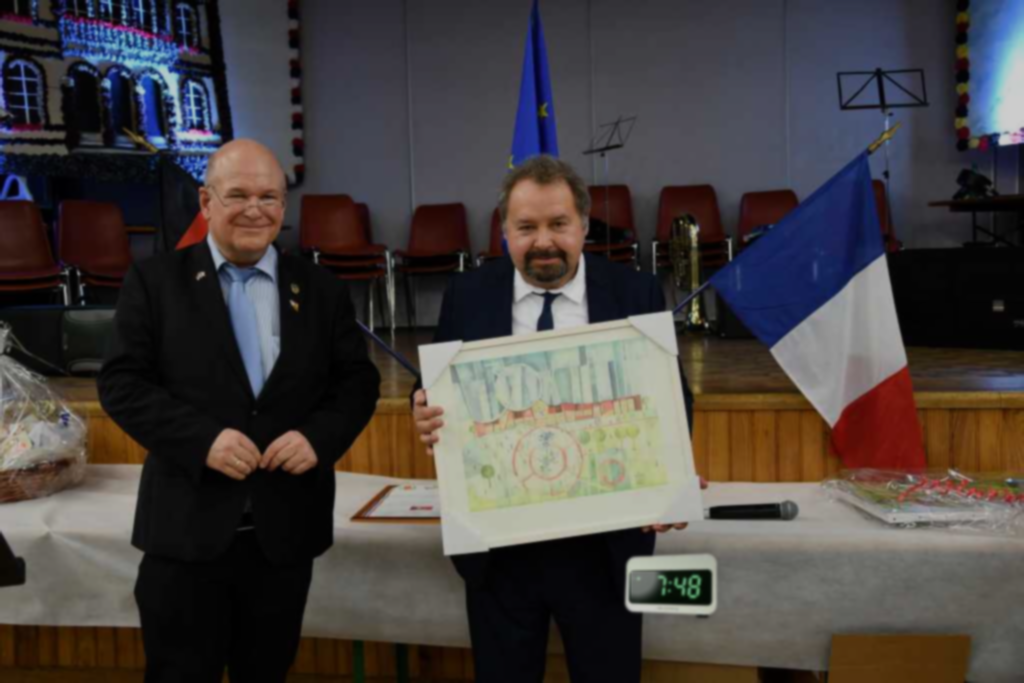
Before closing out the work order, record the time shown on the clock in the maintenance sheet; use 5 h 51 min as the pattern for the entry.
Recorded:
7 h 48 min
